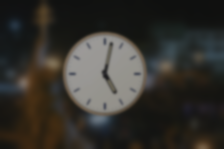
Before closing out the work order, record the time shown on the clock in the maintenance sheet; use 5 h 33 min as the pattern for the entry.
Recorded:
5 h 02 min
